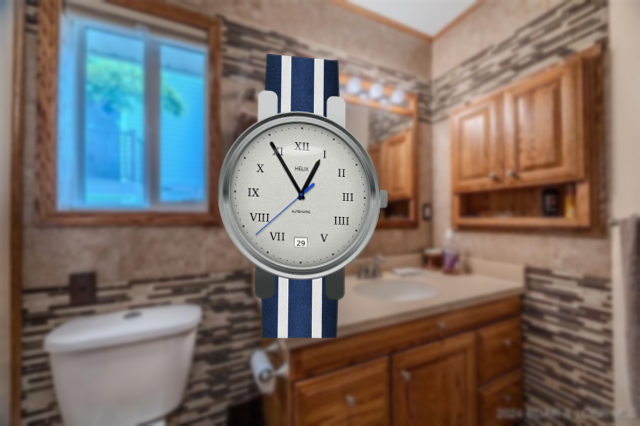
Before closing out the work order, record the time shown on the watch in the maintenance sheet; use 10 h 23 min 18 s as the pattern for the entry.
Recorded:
12 h 54 min 38 s
